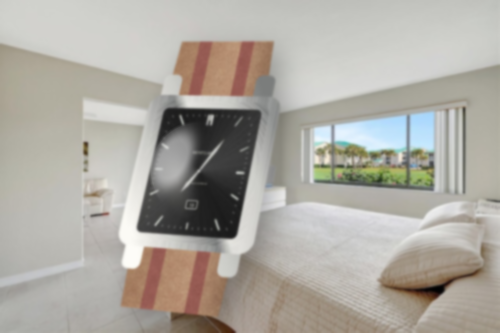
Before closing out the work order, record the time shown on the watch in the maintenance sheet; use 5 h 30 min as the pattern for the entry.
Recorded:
7 h 05 min
